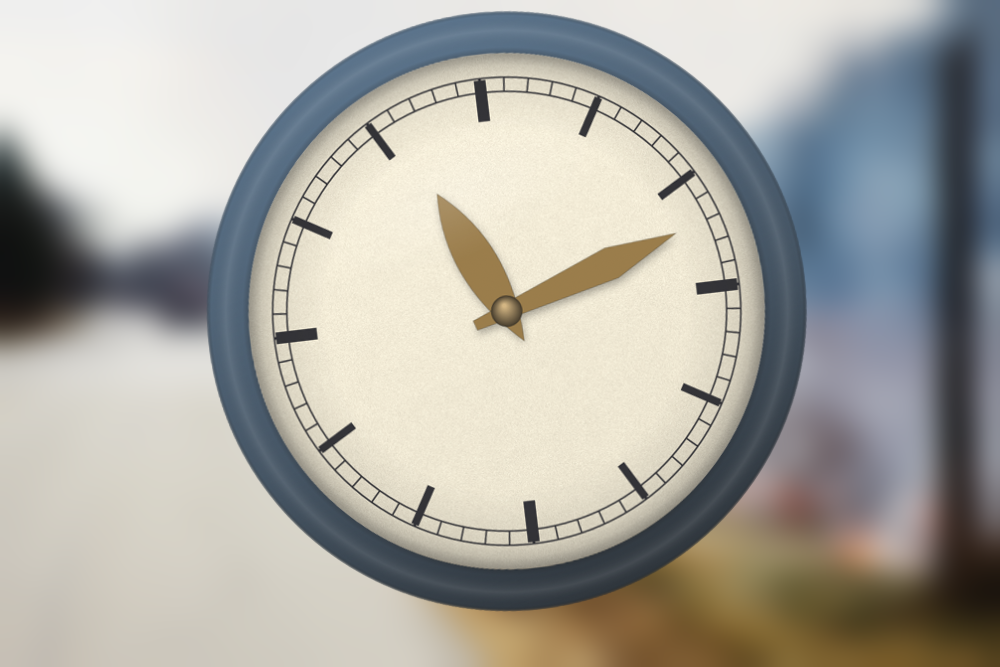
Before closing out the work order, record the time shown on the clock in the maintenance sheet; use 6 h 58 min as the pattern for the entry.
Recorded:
11 h 12 min
